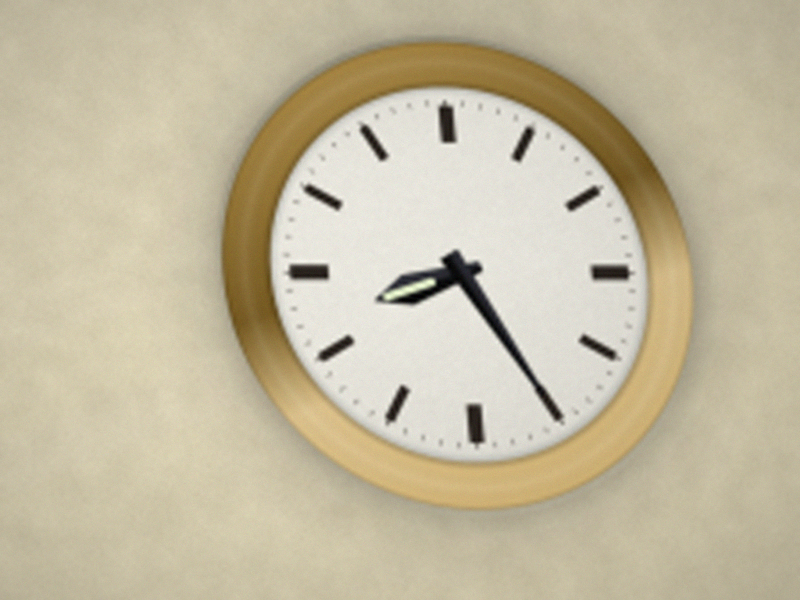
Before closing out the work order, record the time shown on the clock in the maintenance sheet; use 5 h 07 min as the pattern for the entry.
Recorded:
8 h 25 min
